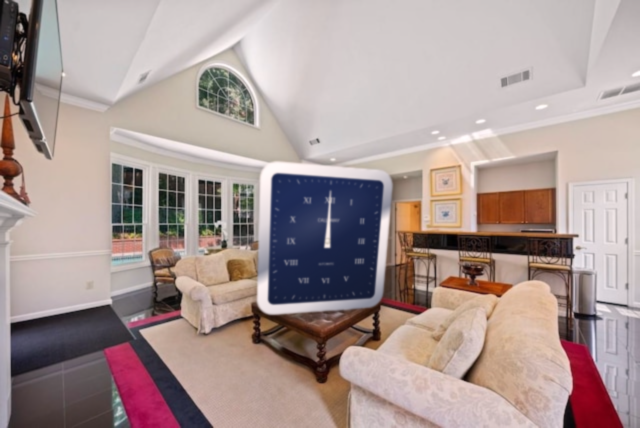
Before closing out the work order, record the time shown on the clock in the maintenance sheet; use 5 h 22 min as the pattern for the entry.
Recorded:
12 h 00 min
